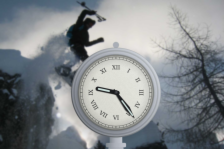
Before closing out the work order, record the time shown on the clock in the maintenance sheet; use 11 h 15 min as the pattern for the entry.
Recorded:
9 h 24 min
